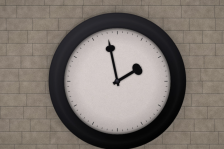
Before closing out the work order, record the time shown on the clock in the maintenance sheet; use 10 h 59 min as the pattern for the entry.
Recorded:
1 h 58 min
